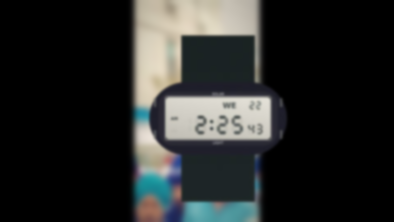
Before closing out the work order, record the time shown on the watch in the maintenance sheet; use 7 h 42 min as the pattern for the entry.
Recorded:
2 h 25 min
